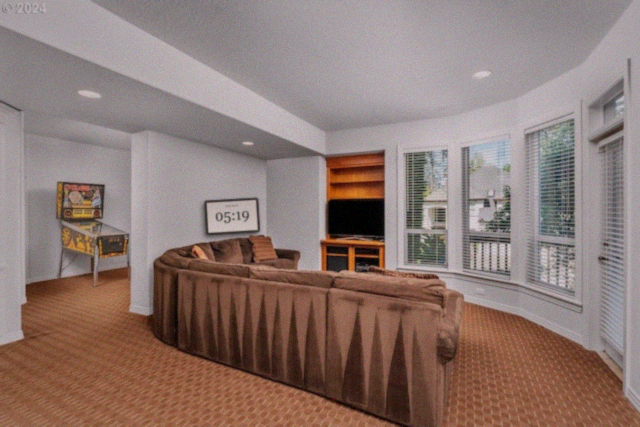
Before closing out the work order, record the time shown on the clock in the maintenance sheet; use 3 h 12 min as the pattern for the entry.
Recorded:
5 h 19 min
